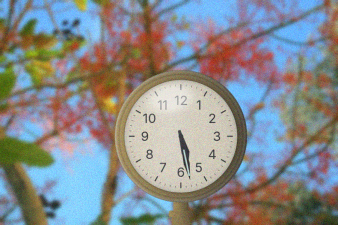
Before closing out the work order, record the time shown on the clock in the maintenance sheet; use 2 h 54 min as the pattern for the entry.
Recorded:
5 h 28 min
